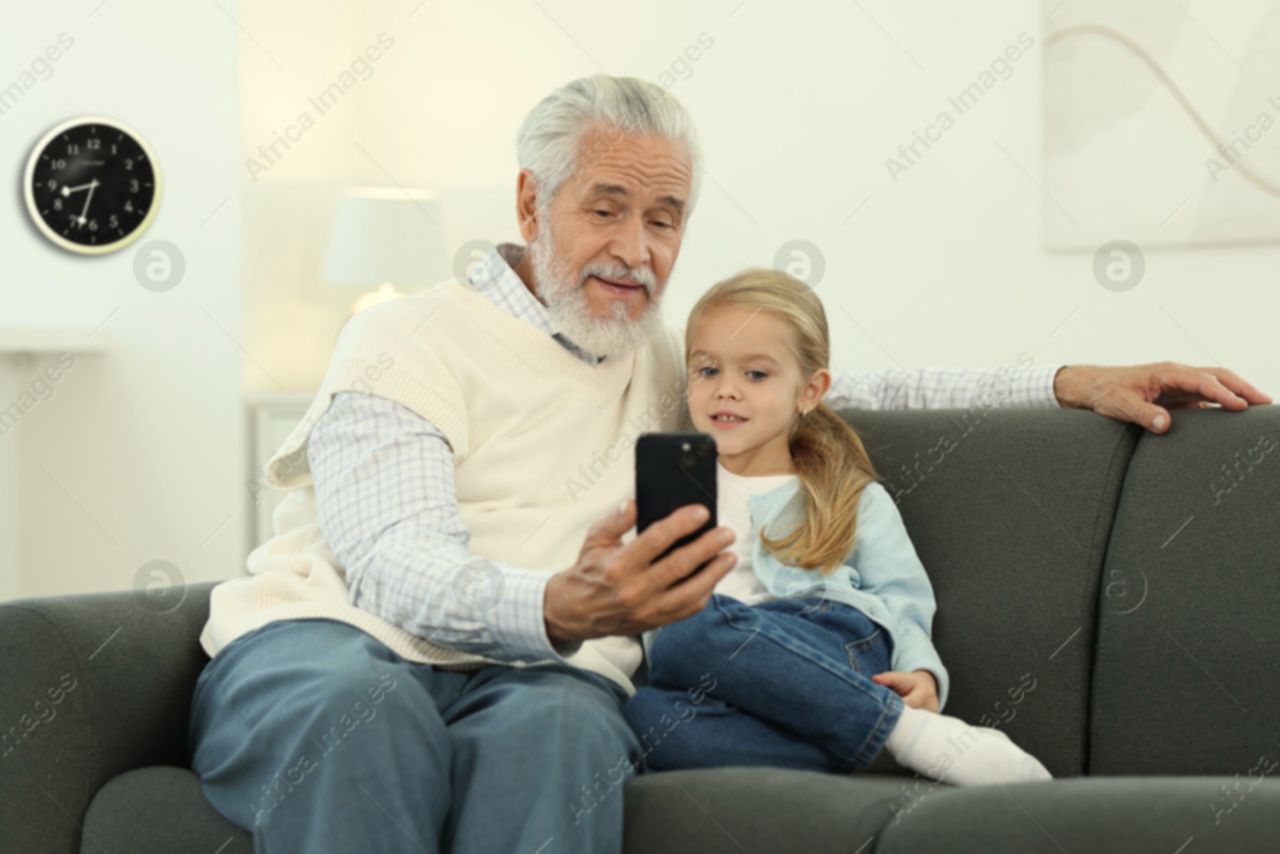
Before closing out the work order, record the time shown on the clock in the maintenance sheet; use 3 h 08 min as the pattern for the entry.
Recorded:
8 h 33 min
